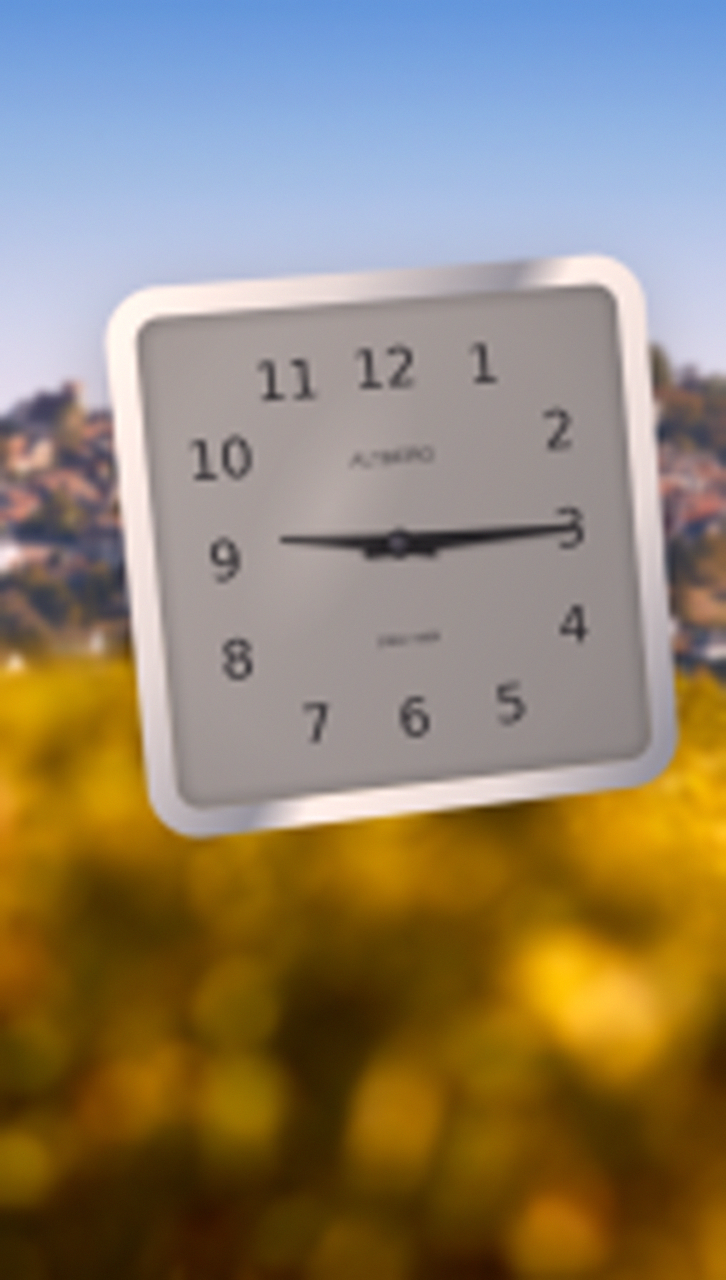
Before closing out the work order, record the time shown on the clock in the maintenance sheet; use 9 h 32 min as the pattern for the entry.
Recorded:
9 h 15 min
